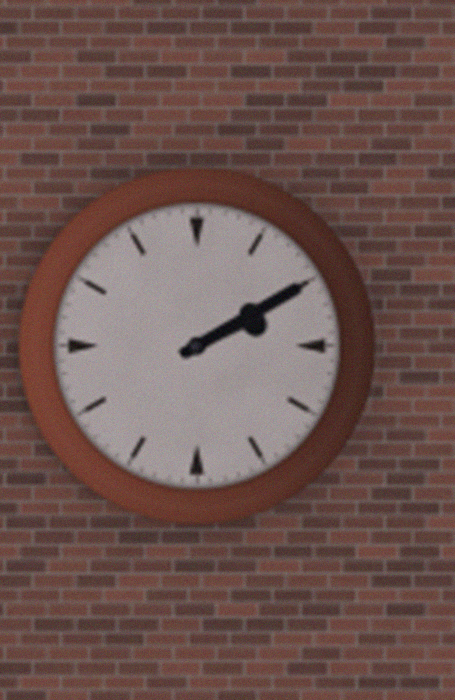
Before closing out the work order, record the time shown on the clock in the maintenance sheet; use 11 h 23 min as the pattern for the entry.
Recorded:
2 h 10 min
